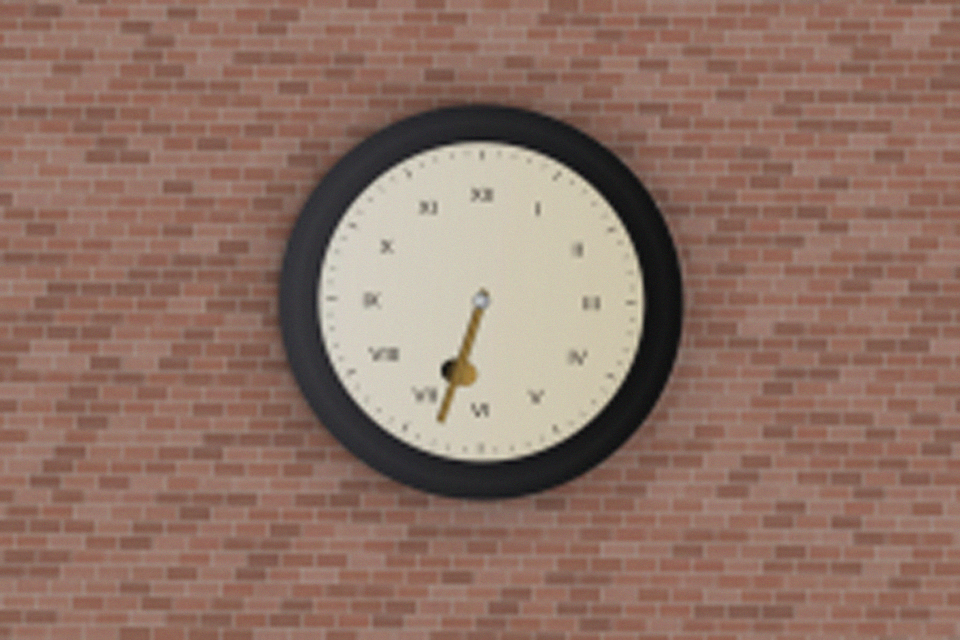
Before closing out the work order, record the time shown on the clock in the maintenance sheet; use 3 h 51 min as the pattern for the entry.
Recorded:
6 h 33 min
